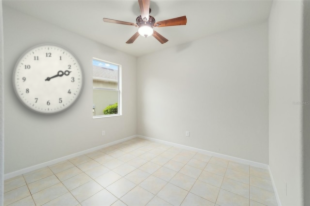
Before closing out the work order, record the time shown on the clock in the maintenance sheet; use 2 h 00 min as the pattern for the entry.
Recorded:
2 h 12 min
